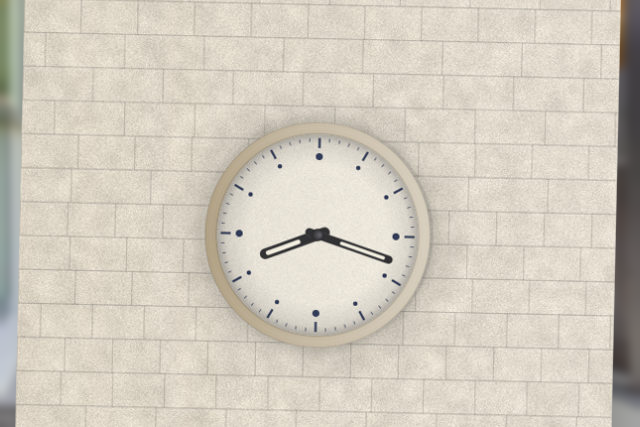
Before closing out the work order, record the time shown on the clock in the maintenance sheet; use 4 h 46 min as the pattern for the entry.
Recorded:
8 h 18 min
